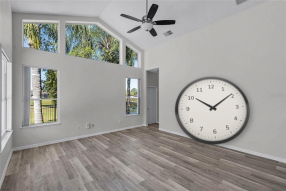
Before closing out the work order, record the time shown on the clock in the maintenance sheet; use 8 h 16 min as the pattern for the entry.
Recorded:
10 h 09 min
